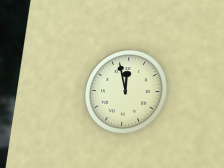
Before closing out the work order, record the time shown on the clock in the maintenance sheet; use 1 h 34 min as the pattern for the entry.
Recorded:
11 h 57 min
